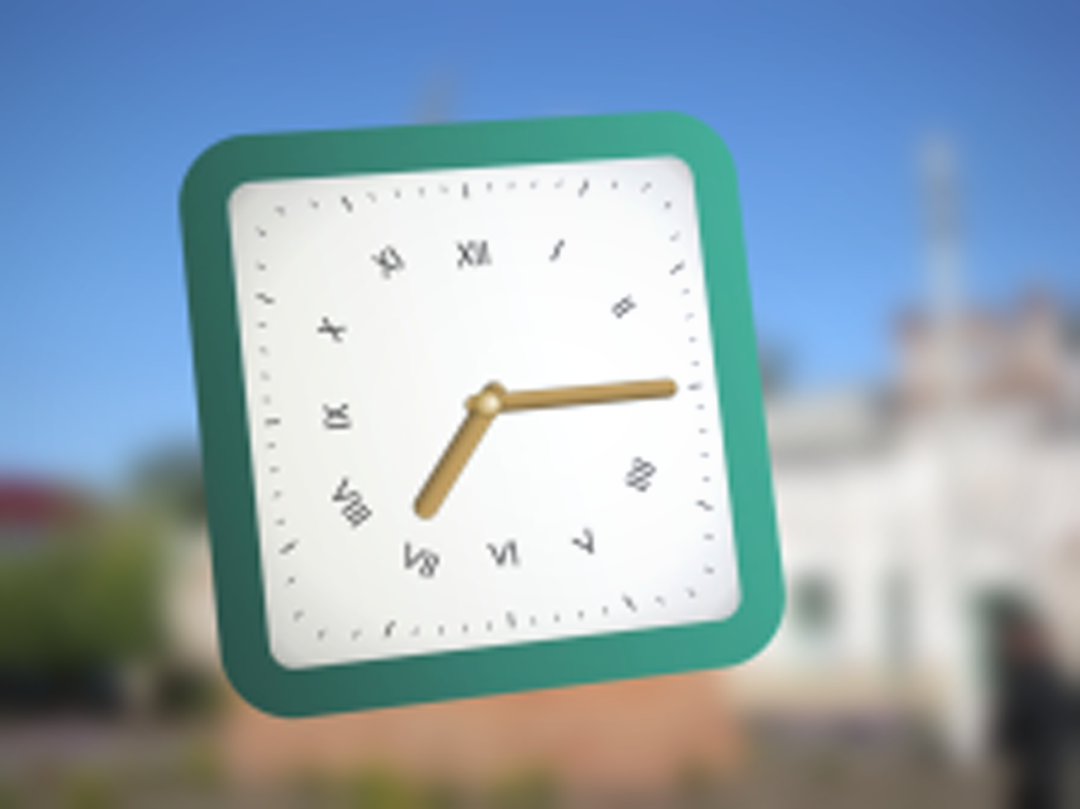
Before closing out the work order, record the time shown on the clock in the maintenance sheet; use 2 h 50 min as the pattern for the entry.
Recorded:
7 h 15 min
